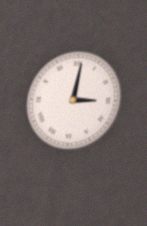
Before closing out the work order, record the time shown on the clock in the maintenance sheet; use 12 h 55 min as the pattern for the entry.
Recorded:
3 h 01 min
